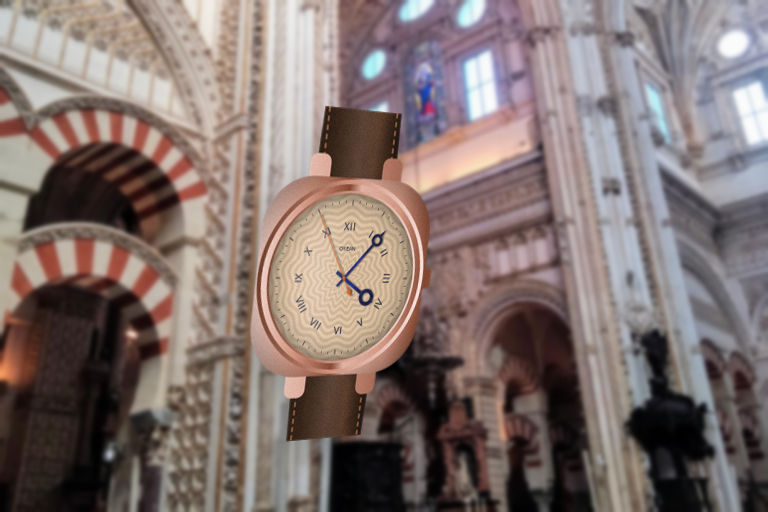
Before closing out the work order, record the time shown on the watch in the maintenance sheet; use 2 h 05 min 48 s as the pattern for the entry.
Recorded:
4 h 06 min 55 s
